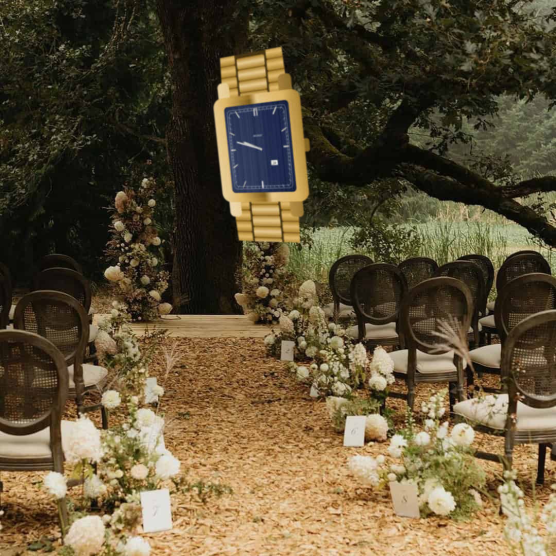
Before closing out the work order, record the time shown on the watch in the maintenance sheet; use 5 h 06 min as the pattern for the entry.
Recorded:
9 h 48 min
